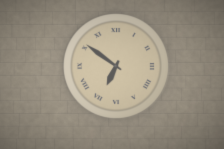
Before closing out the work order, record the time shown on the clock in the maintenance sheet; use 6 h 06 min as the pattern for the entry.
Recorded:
6 h 51 min
